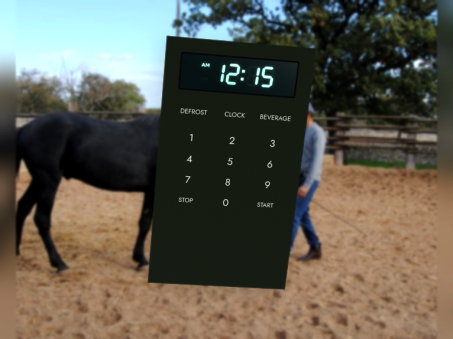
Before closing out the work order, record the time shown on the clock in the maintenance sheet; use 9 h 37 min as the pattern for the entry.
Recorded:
12 h 15 min
